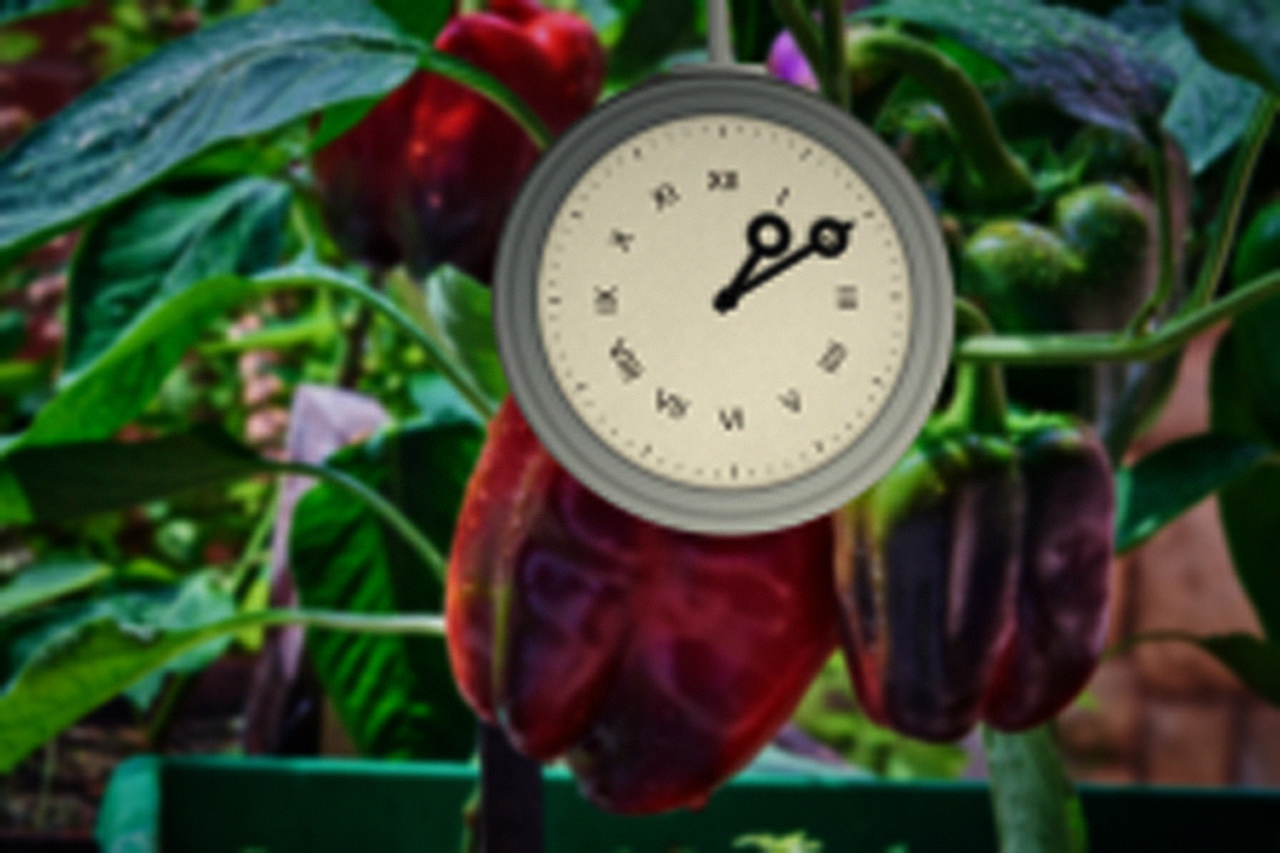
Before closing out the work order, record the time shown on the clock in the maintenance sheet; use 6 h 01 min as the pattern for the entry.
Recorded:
1 h 10 min
